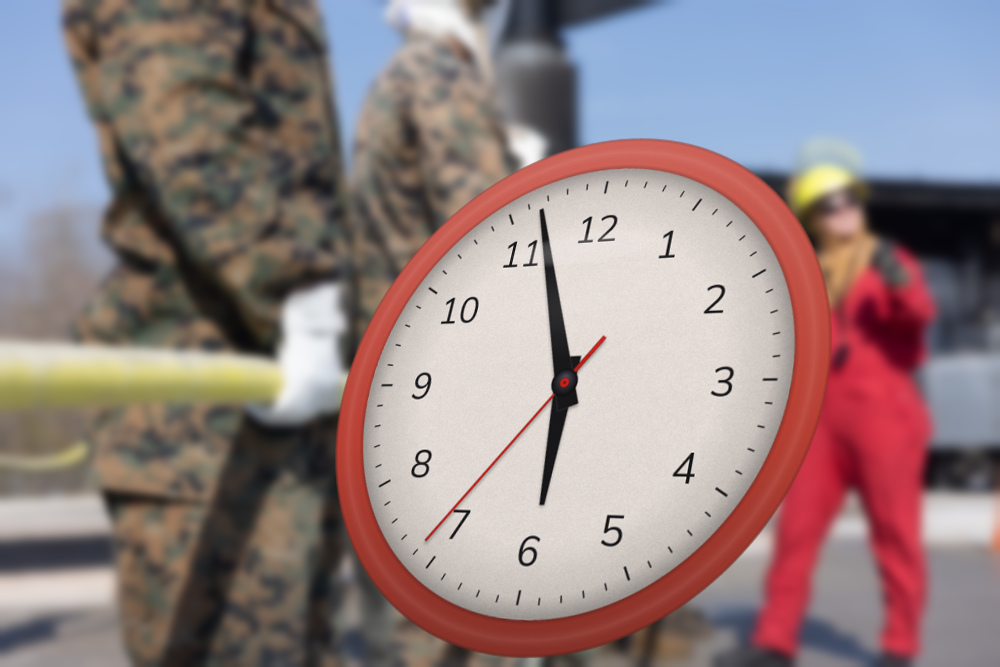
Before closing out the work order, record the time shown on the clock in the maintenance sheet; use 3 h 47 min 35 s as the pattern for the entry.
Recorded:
5 h 56 min 36 s
